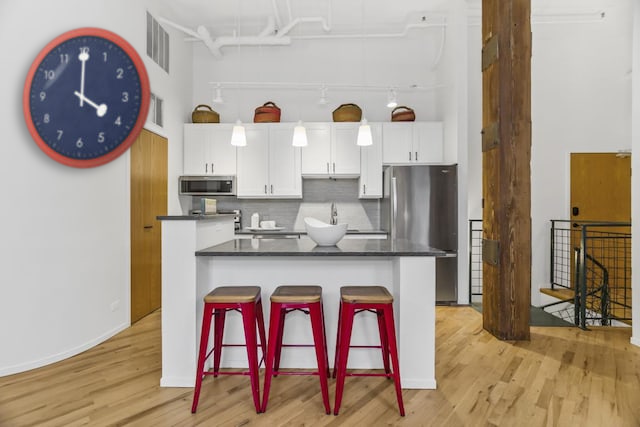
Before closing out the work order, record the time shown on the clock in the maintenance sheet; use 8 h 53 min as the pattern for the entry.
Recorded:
4 h 00 min
